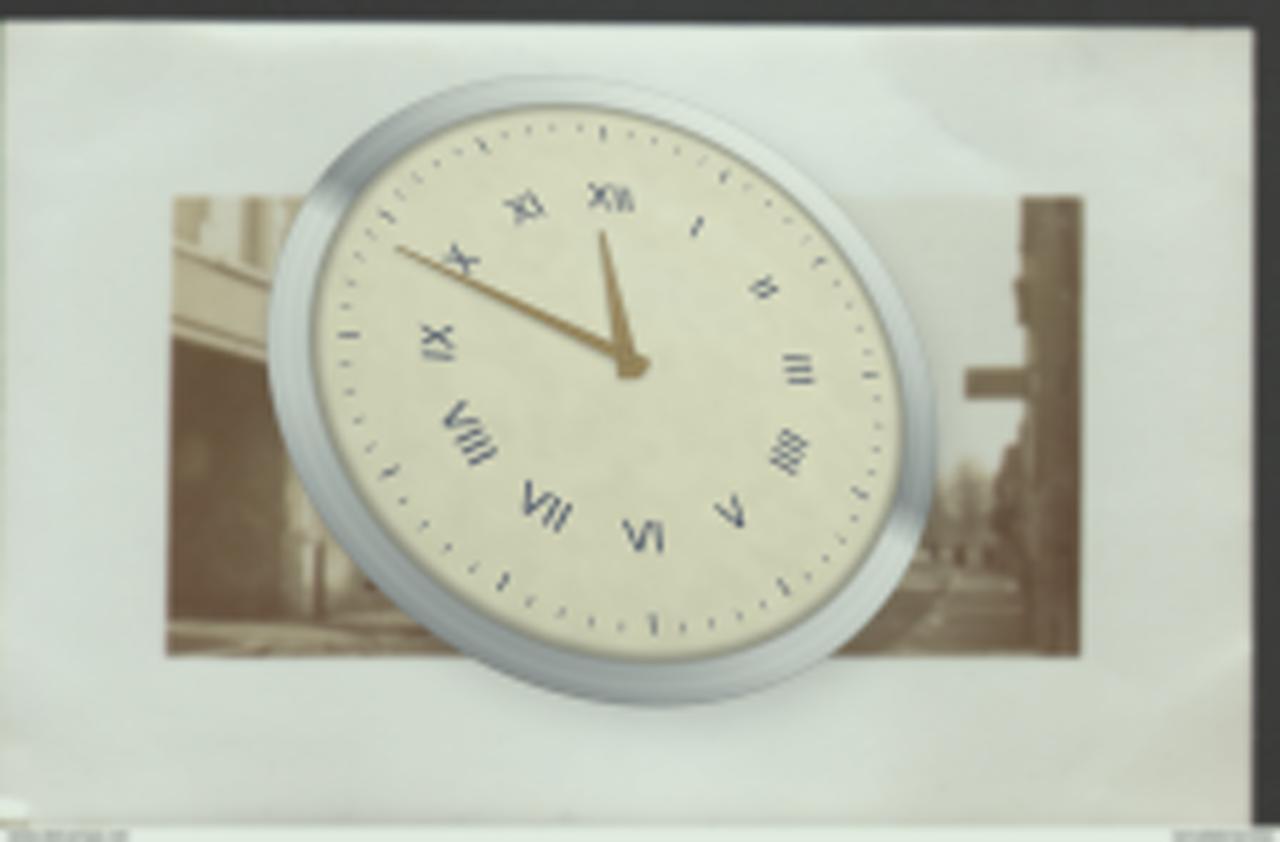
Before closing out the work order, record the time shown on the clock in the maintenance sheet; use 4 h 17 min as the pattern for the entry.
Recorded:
11 h 49 min
